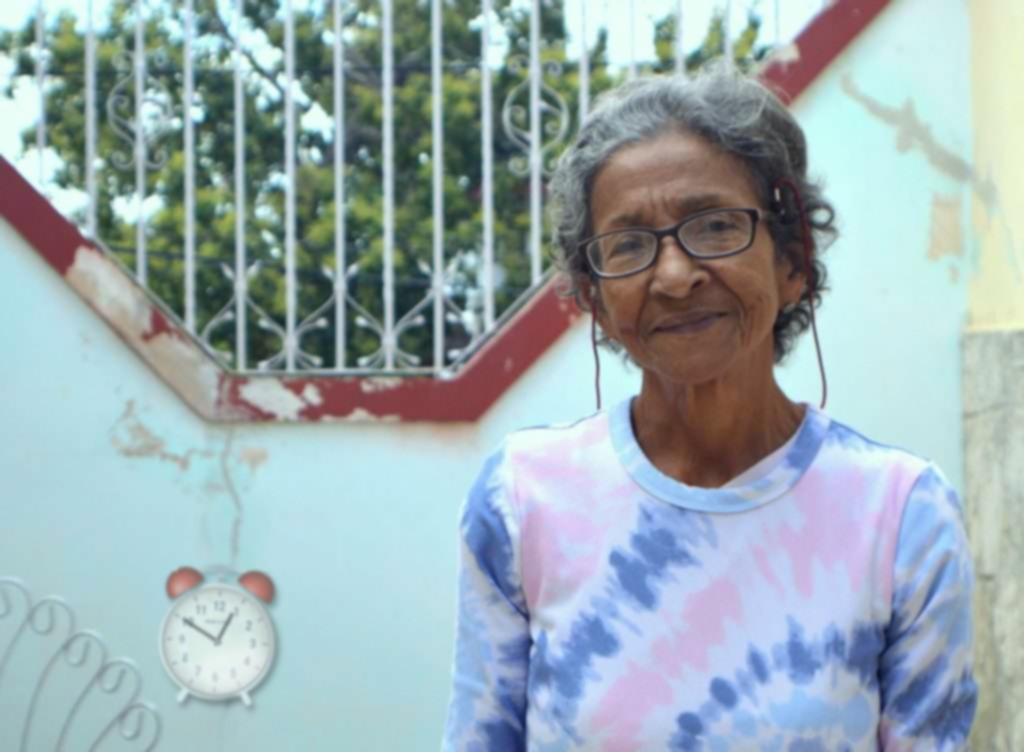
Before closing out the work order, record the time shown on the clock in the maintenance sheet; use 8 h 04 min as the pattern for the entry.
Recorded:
12 h 50 min
